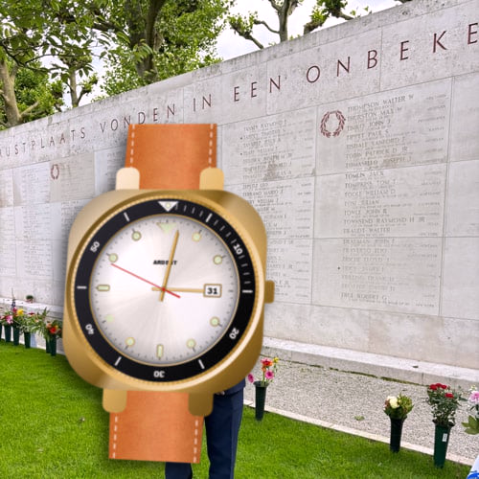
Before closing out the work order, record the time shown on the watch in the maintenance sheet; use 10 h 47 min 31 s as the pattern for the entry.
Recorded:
3 h 01 min 49 s
